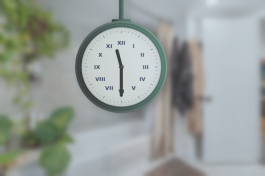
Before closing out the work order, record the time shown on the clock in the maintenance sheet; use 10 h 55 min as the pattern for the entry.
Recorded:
11 h 30 min
